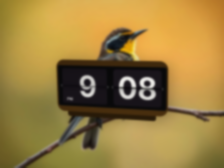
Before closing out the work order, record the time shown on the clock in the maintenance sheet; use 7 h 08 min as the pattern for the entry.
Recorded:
9 h 08 min
